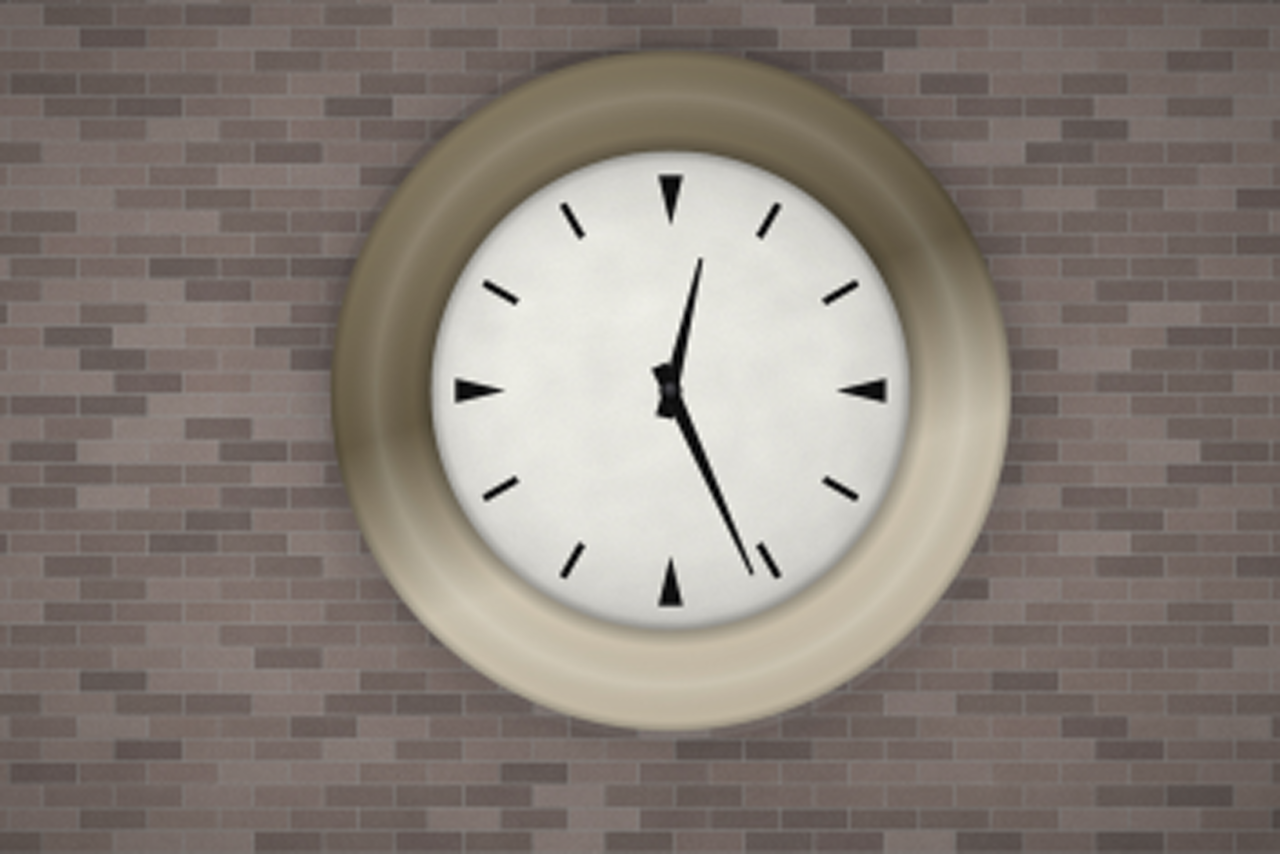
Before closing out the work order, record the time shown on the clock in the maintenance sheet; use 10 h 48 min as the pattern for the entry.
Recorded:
12 h 26 min
